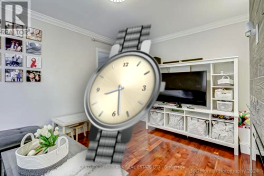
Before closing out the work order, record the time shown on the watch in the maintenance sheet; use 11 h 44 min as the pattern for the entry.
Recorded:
8 h 28 min
